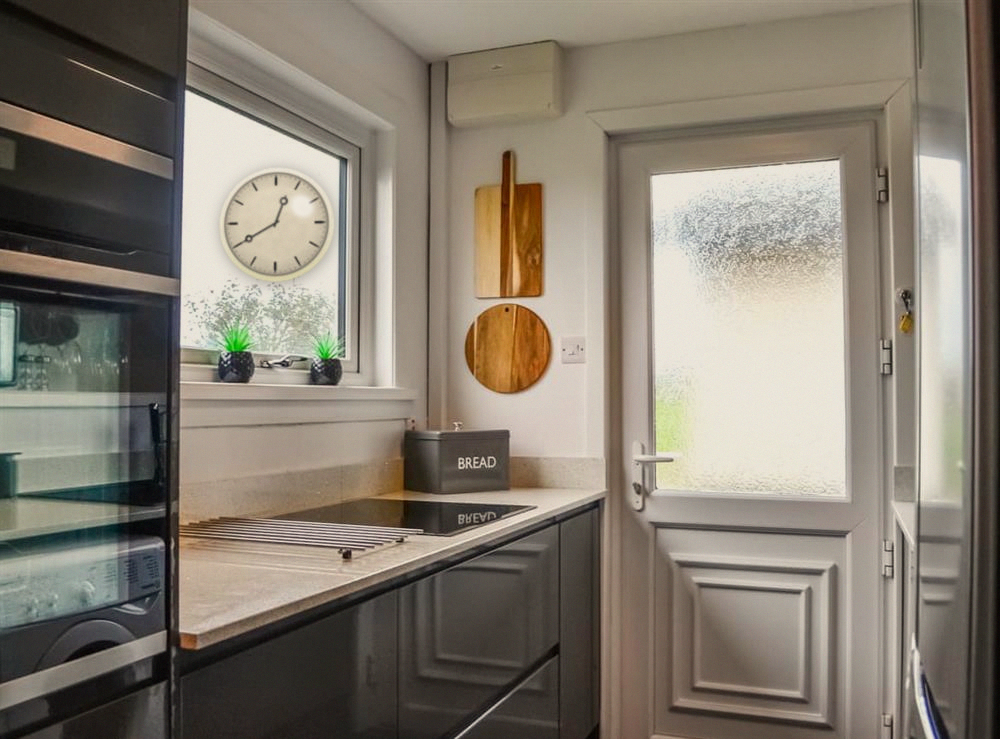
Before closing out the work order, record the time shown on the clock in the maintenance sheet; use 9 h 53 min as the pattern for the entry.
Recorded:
12 h 40 min
